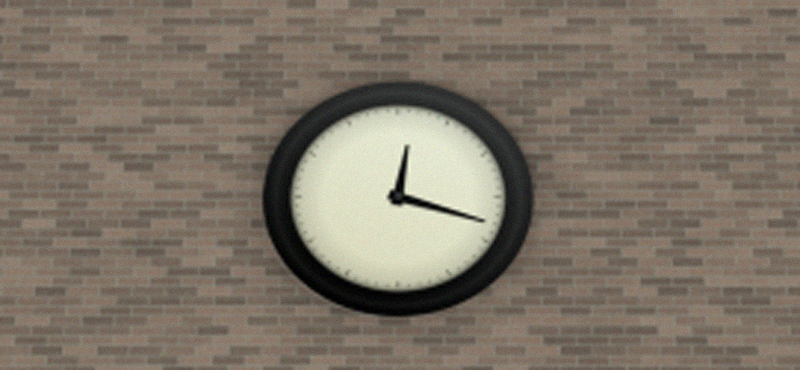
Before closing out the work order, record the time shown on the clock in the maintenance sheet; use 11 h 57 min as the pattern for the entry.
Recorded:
12 h 18 min
